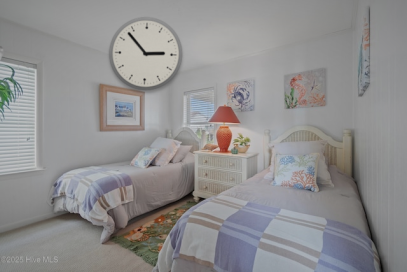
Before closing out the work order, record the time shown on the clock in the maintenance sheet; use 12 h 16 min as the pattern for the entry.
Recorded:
2 h 53 min
